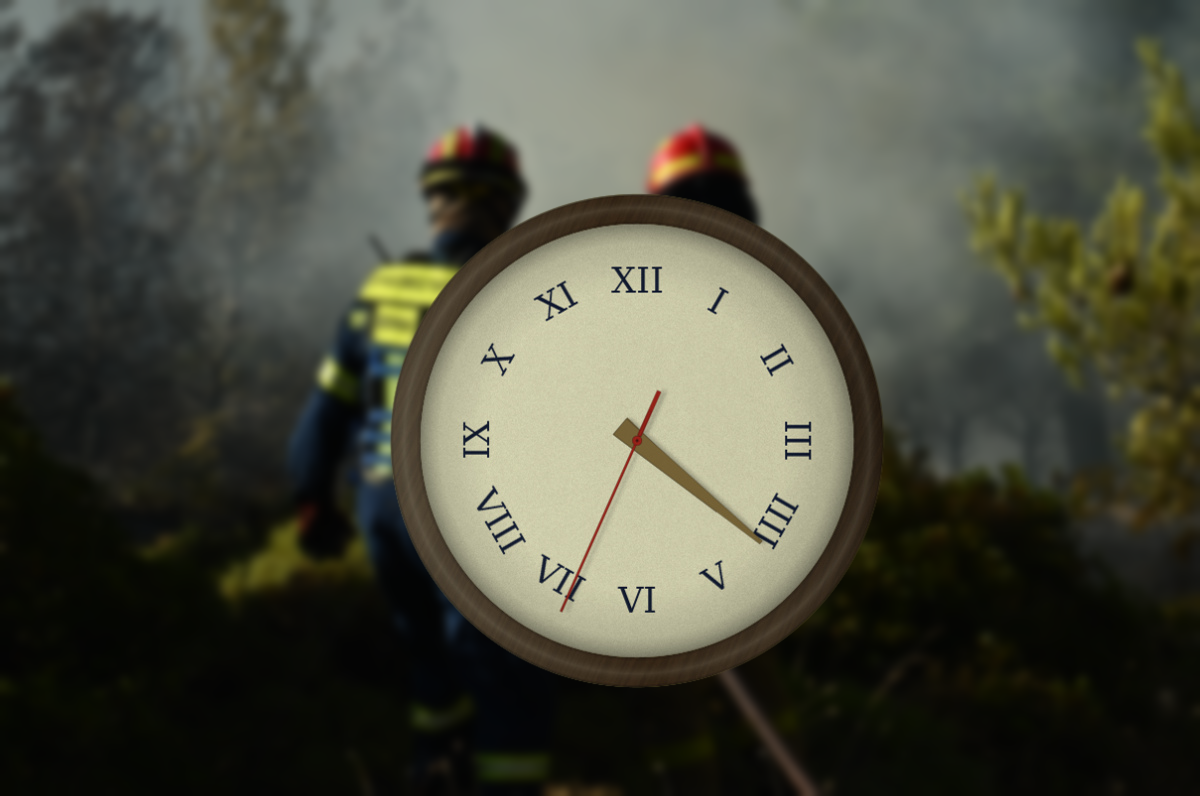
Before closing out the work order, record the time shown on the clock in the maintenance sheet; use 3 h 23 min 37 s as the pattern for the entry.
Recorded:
4 h 21 min 34 s
